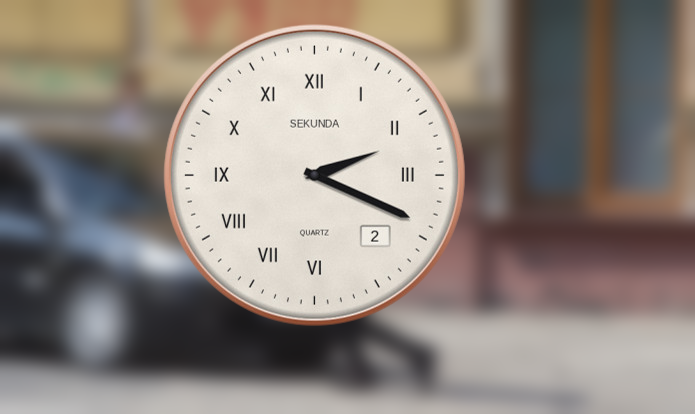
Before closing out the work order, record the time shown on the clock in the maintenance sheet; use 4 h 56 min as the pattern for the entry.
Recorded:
2 h 19 min
